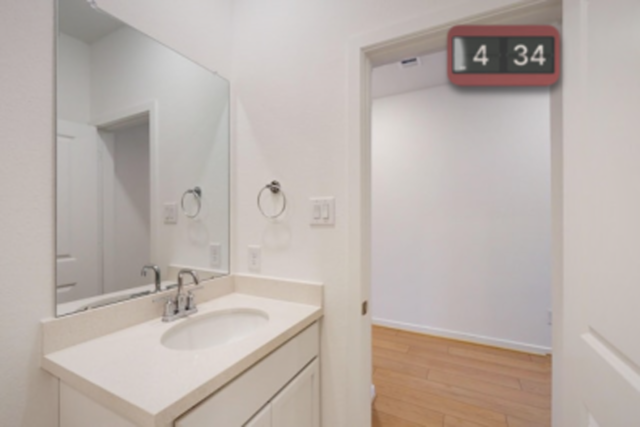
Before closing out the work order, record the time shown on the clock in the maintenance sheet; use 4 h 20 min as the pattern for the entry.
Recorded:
4 h 34 min
